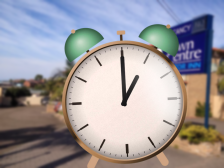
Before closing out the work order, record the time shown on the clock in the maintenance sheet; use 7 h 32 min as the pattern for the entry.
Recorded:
1 h 00 min
